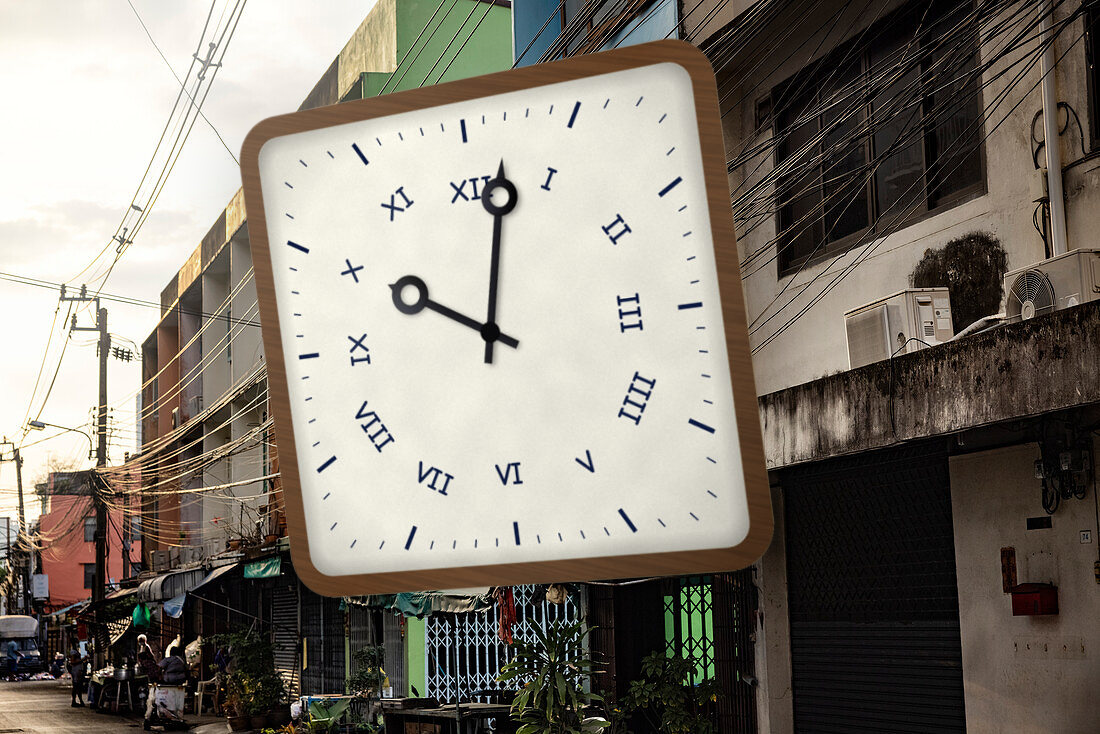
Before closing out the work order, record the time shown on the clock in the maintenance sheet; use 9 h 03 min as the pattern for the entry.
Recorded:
10 h 02 min
